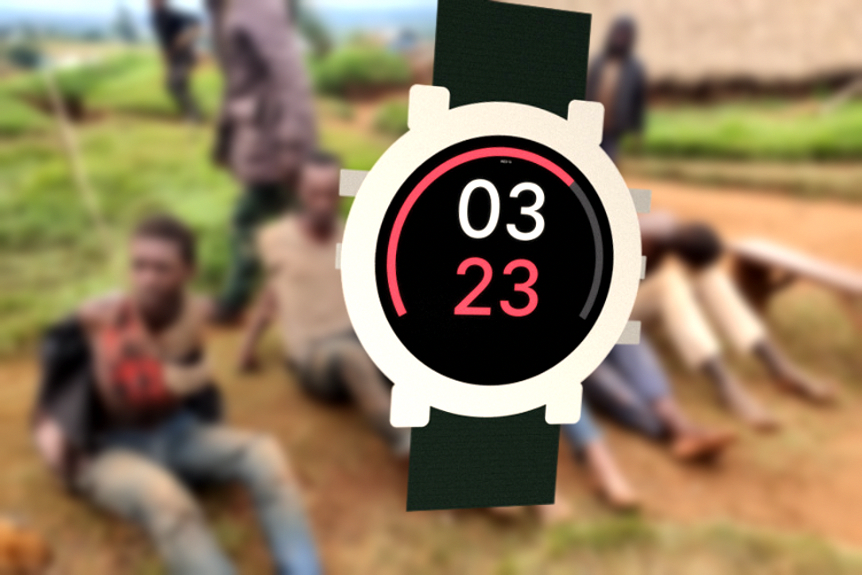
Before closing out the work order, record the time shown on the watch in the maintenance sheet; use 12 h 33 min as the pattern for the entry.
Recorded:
3 h 23 min
